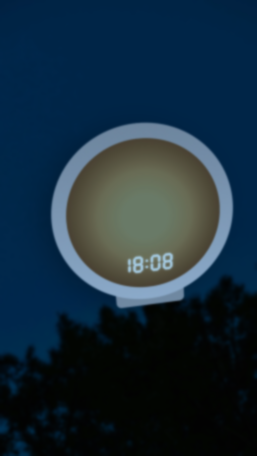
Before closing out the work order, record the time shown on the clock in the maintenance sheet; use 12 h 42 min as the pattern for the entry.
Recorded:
18 h 08 min
